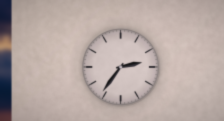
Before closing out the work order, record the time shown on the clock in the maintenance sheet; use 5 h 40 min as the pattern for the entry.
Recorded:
2 h 36 min
